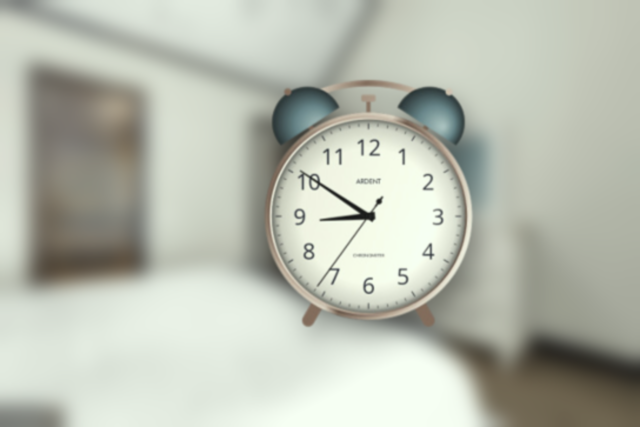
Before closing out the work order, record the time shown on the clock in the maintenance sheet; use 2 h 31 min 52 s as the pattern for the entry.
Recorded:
8 h 50 min 36 s
